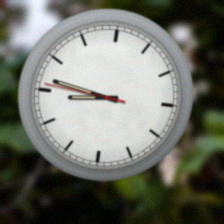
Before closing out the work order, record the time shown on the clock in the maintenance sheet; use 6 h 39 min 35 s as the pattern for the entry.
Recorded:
8 h 46 min 46 s
